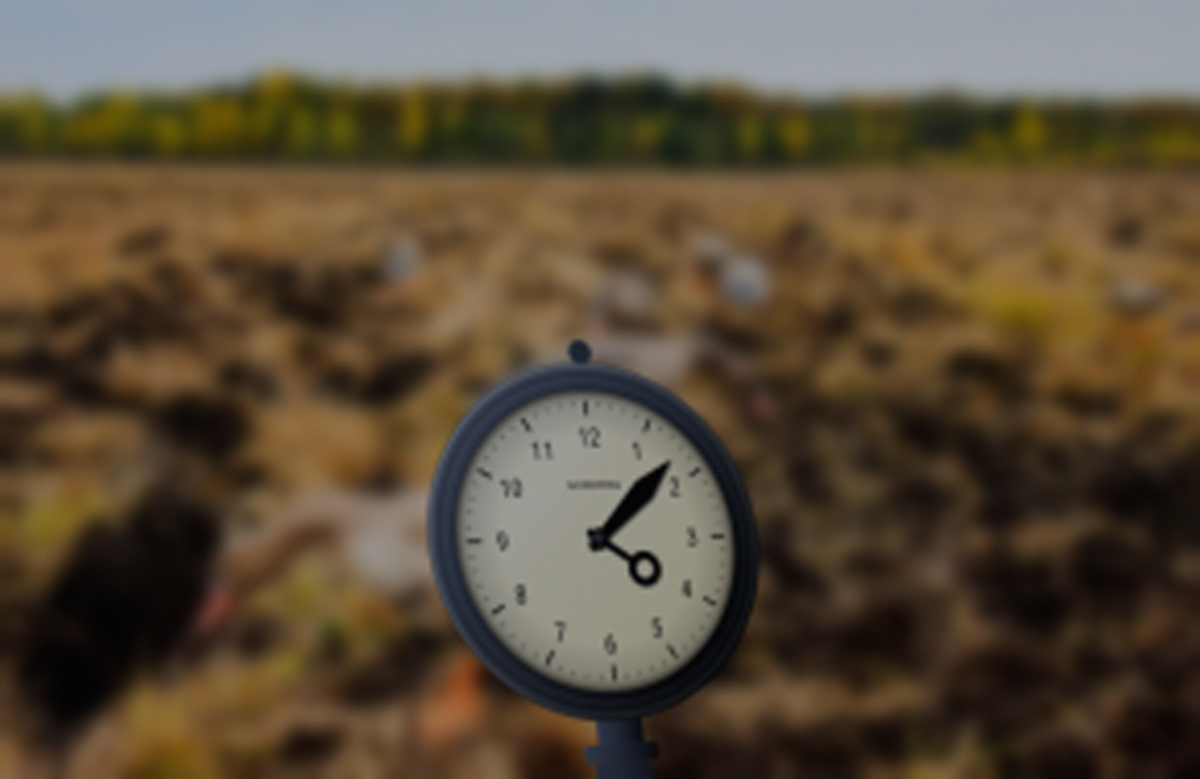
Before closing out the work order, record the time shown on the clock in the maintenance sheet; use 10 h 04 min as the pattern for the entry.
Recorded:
4 h 08 min
